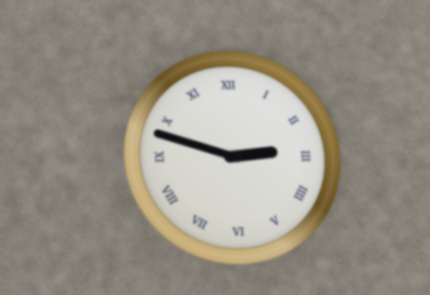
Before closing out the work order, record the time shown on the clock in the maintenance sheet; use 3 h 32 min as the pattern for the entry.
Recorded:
2 h 48 min
